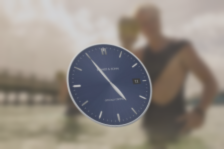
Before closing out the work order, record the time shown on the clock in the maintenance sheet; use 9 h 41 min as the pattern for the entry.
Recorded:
4 h 55 min
